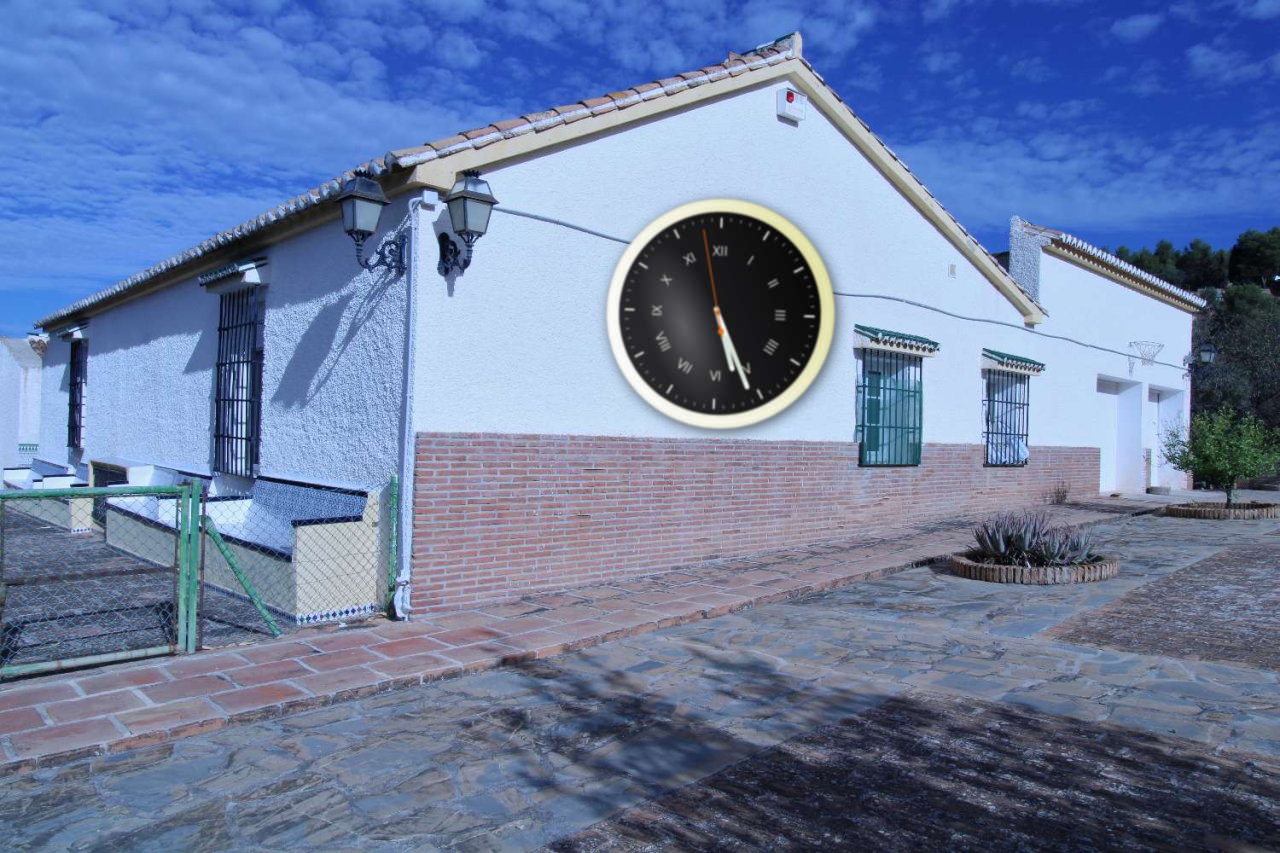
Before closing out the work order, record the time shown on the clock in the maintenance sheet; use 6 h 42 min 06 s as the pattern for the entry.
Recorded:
5 h 25 min 58 s
